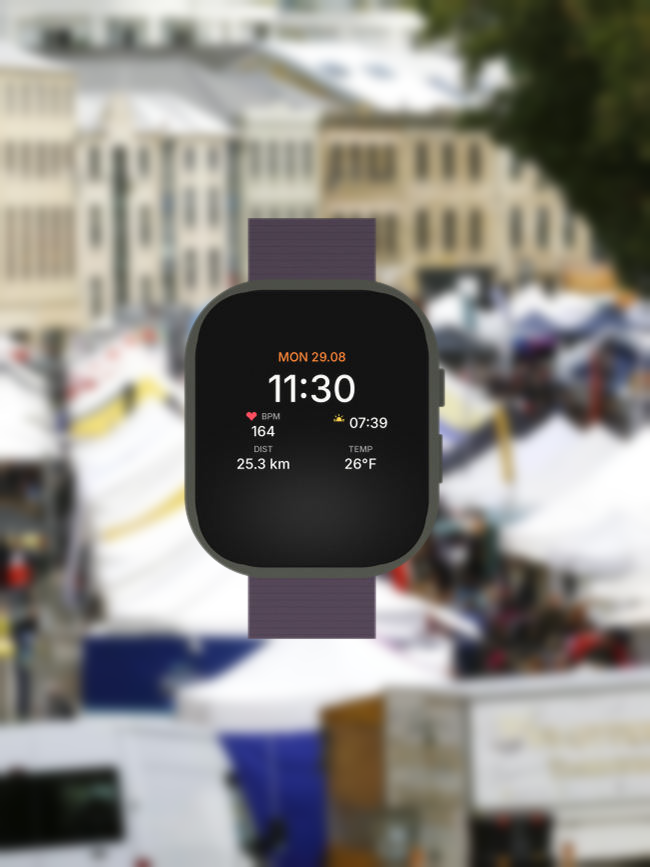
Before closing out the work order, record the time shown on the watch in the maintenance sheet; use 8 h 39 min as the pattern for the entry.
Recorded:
11 h 30 min
